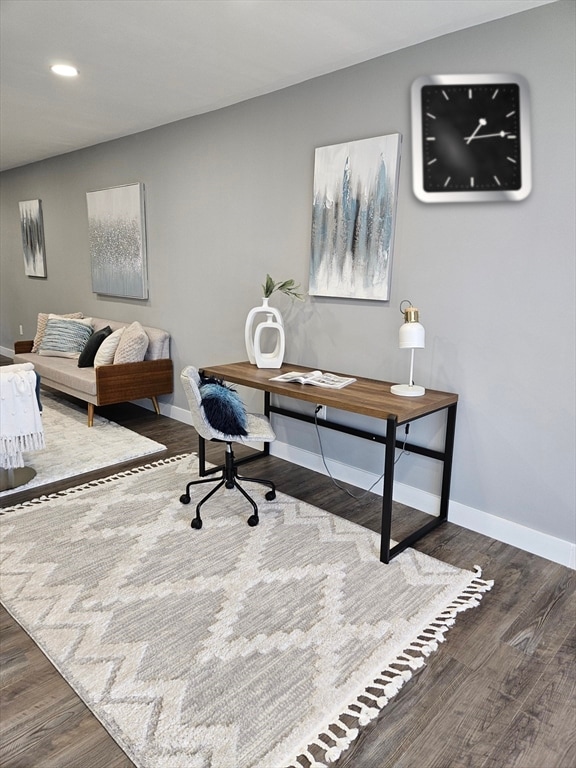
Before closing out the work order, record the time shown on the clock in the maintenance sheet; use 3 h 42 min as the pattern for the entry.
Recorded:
1 h 14 min
